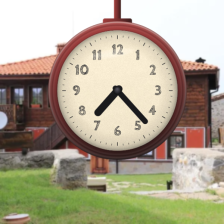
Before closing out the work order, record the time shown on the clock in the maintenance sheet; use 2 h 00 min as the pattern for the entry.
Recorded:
7 h 23 min
